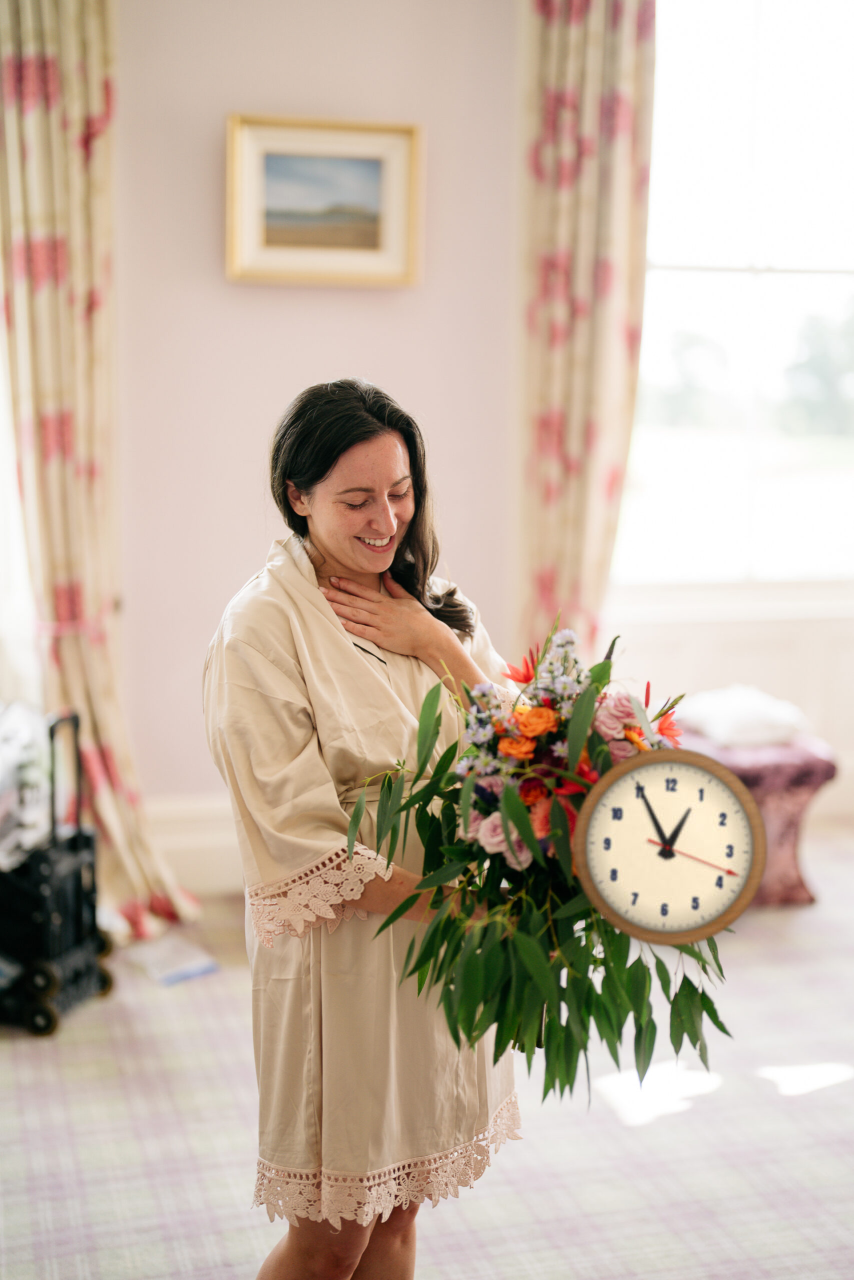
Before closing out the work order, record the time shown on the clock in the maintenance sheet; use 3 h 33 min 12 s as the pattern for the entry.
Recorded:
12 h 55 min 18 s
